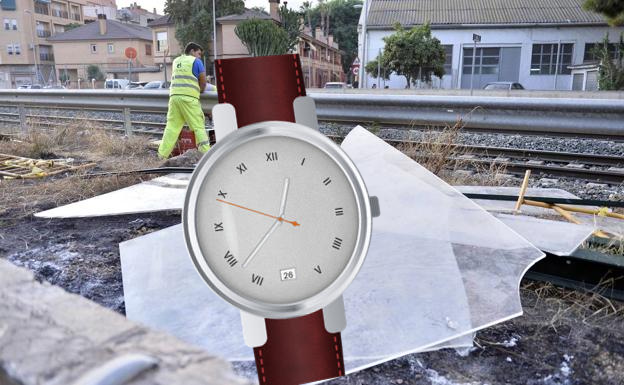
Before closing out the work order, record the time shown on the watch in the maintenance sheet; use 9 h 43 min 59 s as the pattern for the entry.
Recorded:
12 h 37 min 49 s
